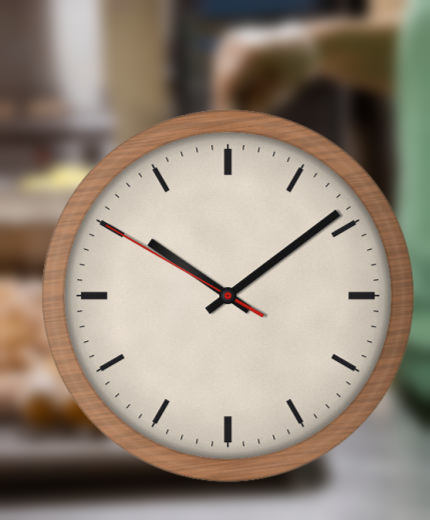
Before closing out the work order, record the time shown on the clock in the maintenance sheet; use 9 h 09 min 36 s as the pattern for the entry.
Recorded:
10 h 08 min 50 s
